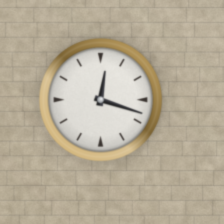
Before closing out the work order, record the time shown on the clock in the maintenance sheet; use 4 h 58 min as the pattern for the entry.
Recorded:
12 h 18 min
